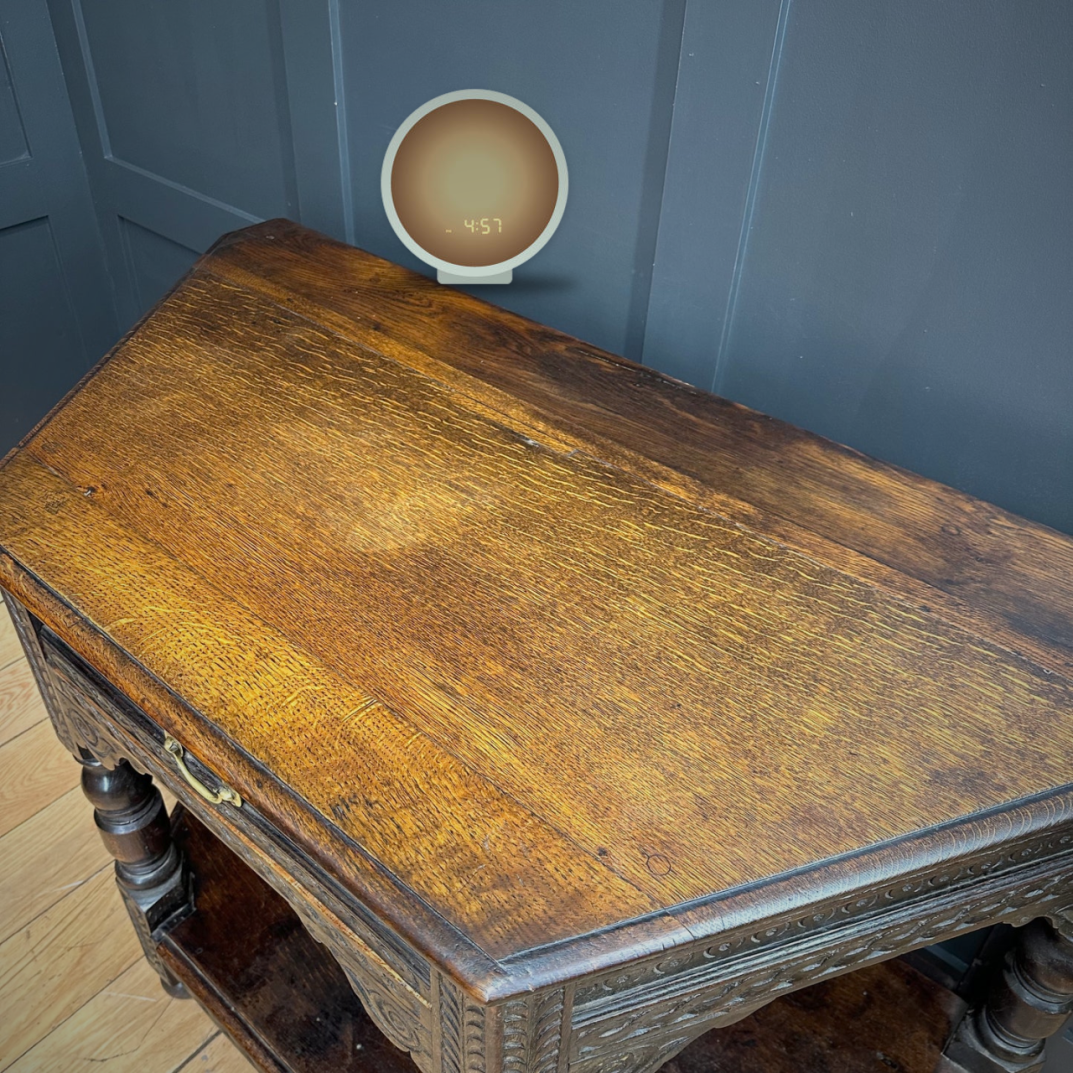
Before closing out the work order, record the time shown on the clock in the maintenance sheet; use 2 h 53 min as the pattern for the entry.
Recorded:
4 h 57 min
